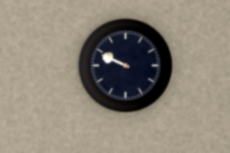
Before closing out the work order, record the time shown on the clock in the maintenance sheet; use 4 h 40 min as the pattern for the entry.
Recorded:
9 h 49 min
